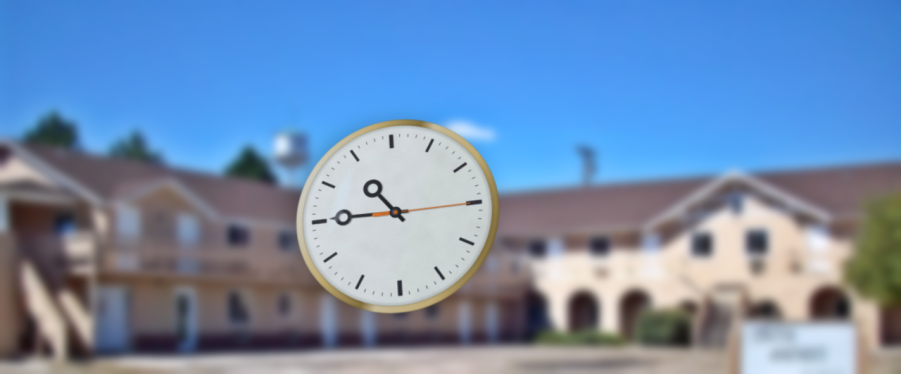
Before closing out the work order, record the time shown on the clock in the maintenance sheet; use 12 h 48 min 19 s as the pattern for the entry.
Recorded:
10 h 45 min 15 s
